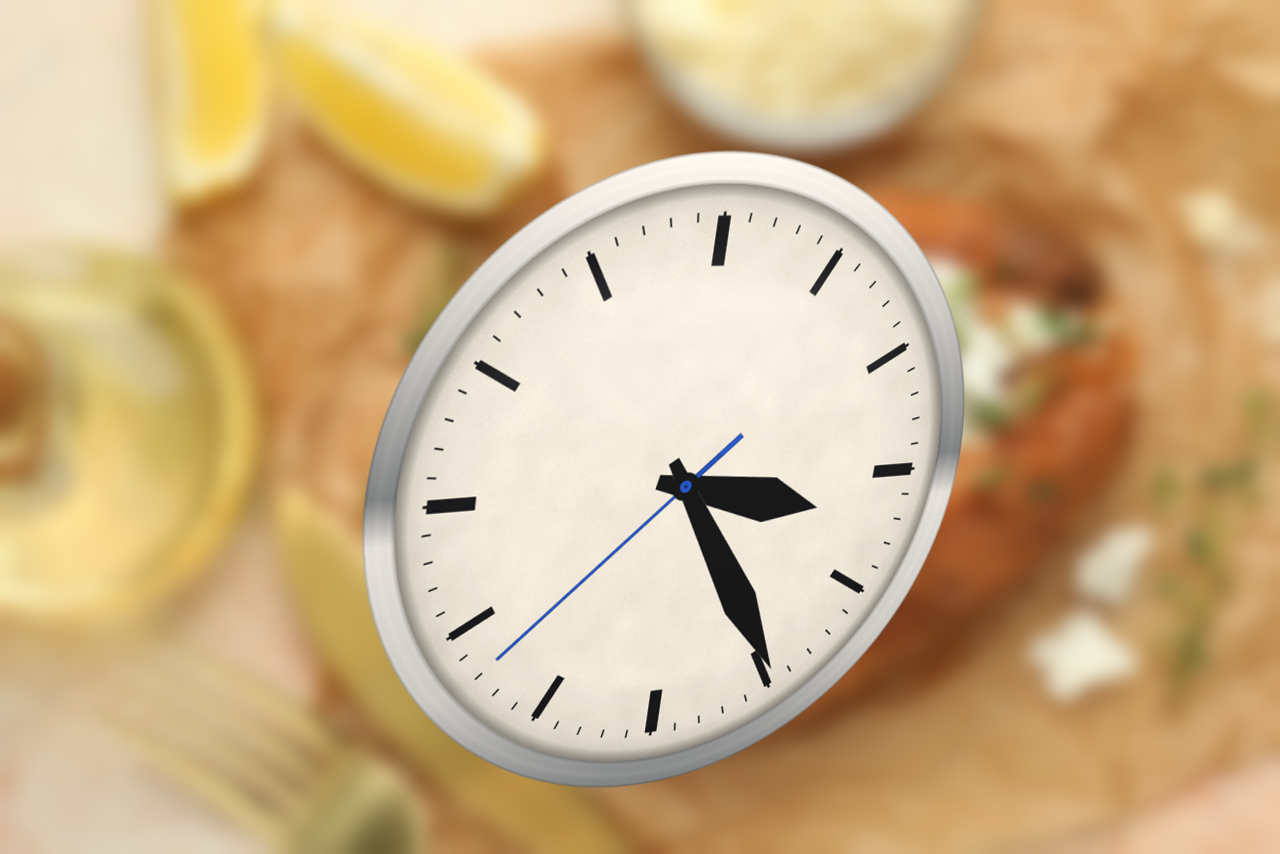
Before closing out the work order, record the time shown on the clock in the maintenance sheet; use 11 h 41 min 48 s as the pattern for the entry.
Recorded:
3 h 24 min 38 s
